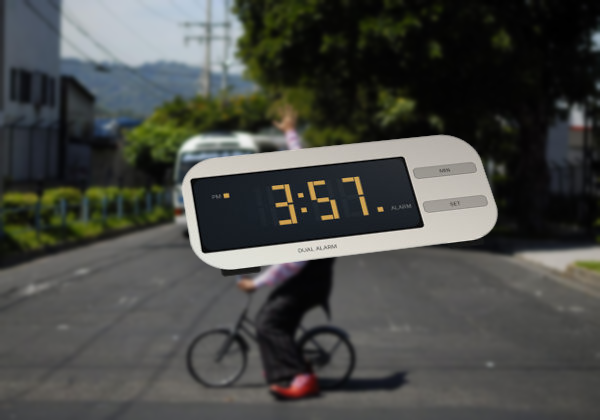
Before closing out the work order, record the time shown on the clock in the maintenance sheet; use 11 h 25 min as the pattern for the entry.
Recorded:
3 h 57 min
